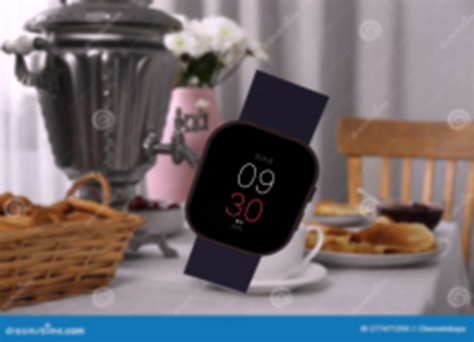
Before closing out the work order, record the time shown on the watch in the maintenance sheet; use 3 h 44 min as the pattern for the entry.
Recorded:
9 h 30 min
